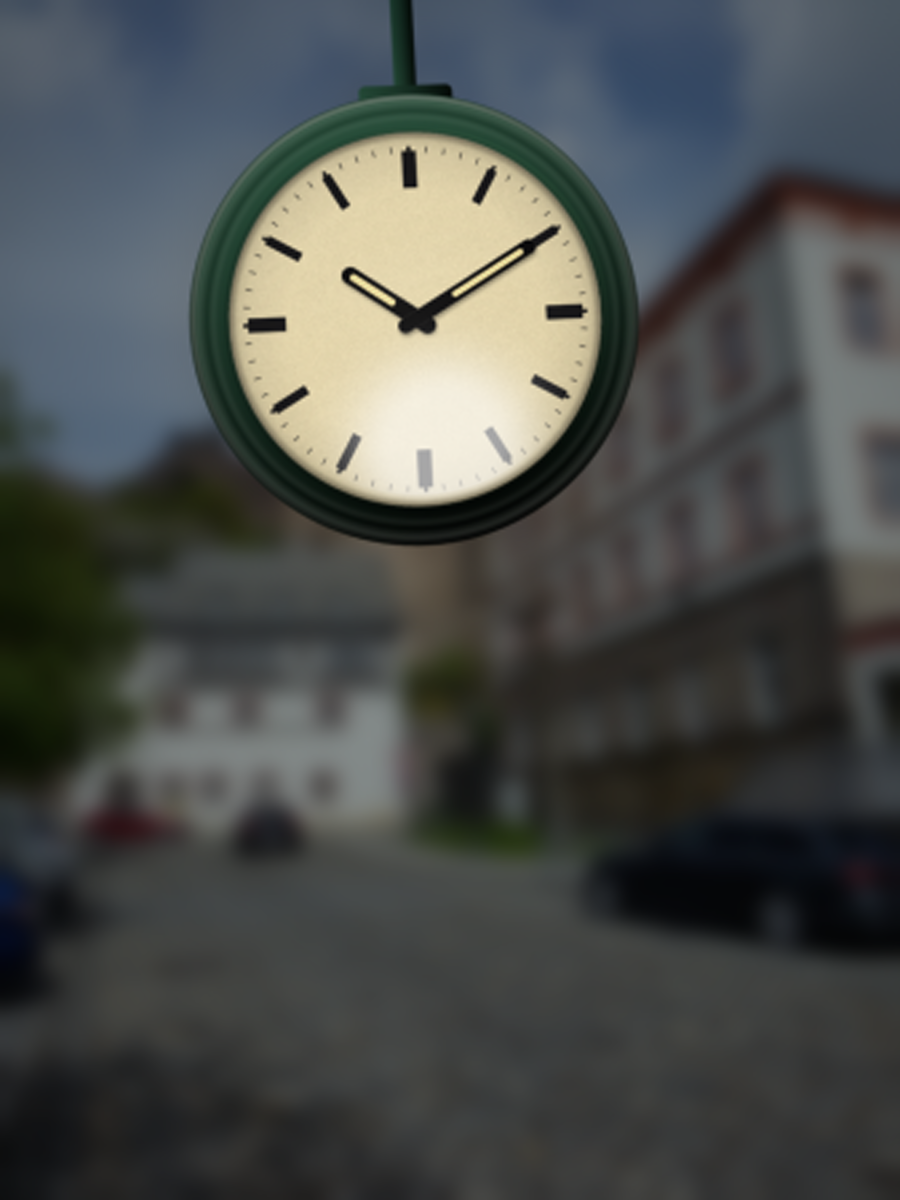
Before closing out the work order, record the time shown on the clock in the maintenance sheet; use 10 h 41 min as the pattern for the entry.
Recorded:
10 h 10 min
